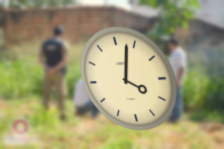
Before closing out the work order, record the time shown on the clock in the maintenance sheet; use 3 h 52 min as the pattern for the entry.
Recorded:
4 h 03 min
